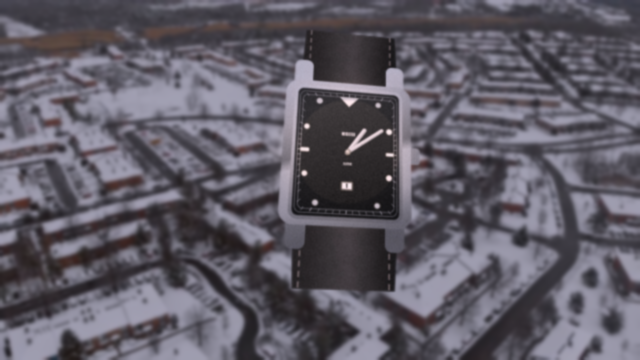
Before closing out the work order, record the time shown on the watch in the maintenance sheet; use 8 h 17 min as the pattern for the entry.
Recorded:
1 h 09 min
